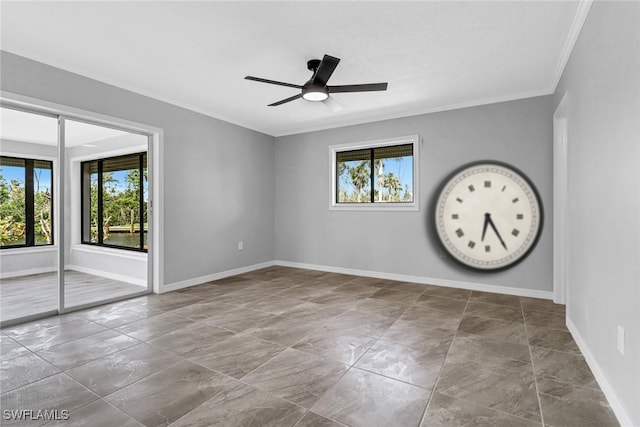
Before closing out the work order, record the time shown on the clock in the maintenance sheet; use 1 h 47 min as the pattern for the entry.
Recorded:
6 h 25 min
